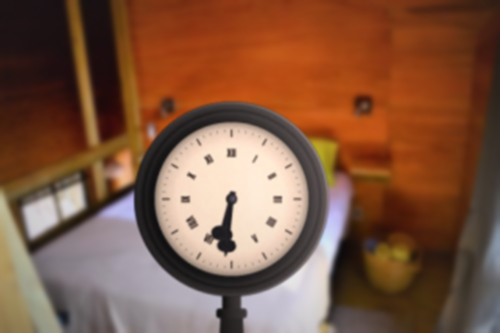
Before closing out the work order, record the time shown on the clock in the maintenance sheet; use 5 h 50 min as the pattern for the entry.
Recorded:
6 h 31 min
